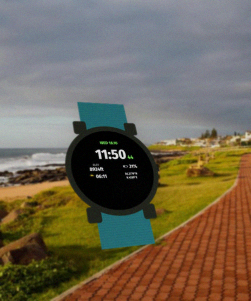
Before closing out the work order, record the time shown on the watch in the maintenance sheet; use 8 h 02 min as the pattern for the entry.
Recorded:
11 h 50 min
